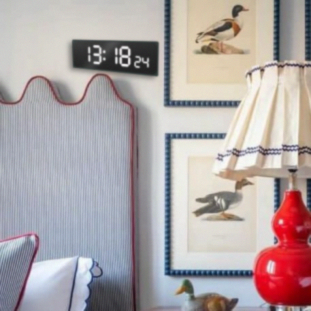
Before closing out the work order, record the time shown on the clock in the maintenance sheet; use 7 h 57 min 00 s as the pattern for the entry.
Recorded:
13 h 18 min 24 s
